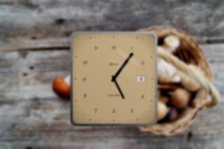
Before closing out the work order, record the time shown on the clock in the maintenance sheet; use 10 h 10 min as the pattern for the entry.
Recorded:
5 h 06 min
